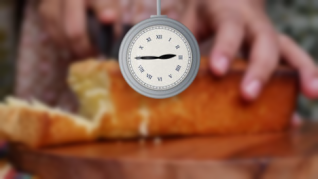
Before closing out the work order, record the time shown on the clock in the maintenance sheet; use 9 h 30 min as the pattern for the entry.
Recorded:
2 h 45 min
